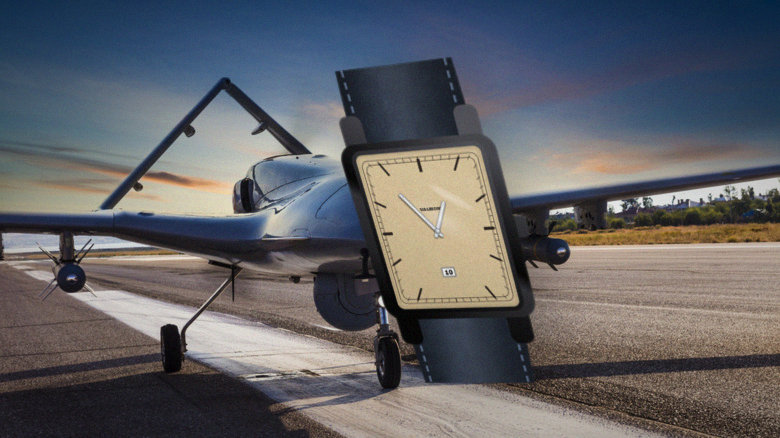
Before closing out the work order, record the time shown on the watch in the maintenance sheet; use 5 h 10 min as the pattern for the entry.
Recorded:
12 h 54 min
